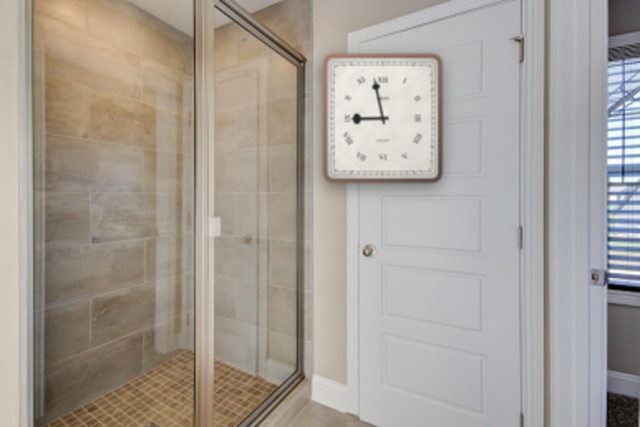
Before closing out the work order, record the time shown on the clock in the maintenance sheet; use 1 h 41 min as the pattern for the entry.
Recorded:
8 h 58 min
